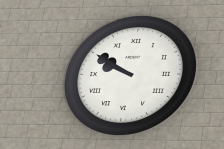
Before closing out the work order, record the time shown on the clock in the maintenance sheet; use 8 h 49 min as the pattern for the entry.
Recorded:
9 h 50 min
